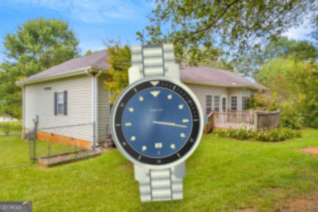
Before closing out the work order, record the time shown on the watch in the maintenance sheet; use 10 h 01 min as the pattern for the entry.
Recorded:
3 h 17 min
